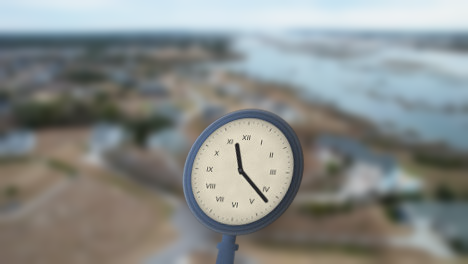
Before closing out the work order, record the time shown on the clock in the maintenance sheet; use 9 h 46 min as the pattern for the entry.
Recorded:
11 h 22 min
